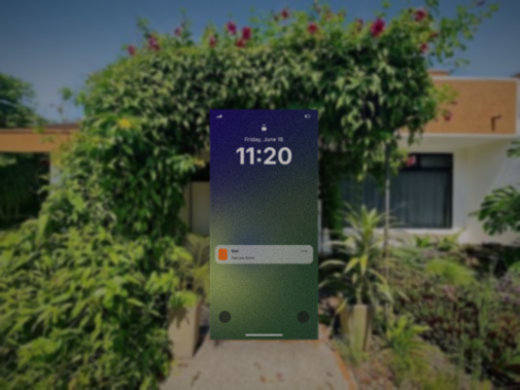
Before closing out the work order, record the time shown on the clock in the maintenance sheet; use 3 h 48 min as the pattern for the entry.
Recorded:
11 h 20 min
